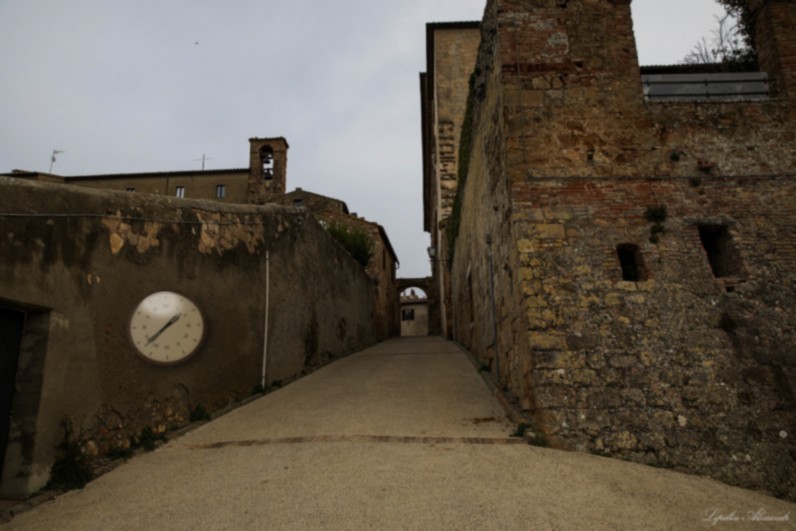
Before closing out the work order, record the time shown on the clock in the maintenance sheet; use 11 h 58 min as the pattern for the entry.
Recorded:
1 h 38 min
